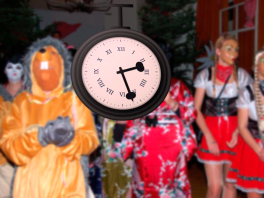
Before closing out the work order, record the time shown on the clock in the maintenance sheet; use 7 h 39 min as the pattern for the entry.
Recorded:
2 h 27 min
